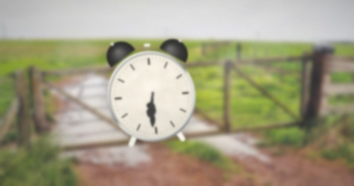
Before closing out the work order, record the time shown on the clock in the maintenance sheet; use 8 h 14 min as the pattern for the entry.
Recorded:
6 h 31 min
